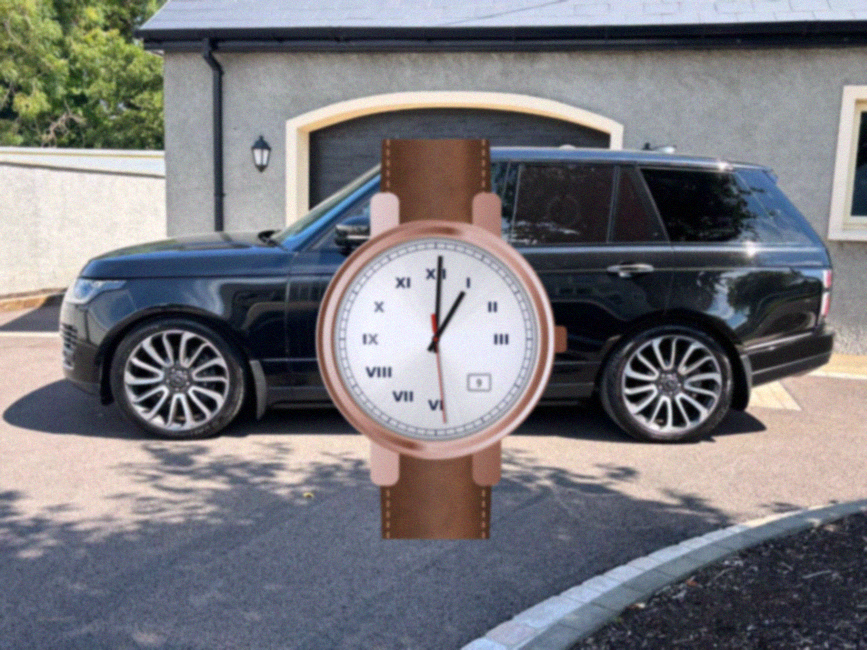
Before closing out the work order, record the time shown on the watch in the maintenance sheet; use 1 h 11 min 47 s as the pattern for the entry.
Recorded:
1 h 00 min 29 s
